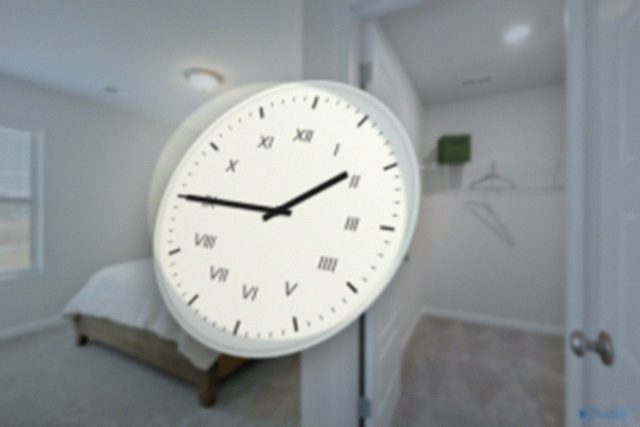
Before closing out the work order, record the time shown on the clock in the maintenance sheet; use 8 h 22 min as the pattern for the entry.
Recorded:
1 h 45 min
